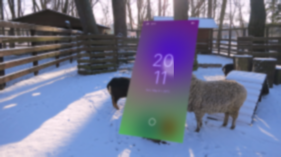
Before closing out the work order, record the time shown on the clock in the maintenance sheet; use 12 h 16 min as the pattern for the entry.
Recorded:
20 h 11 min
